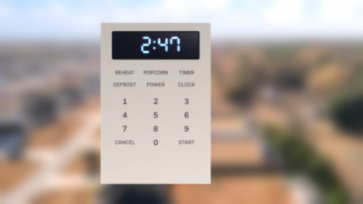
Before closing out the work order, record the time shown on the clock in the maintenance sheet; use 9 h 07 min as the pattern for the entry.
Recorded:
2 h 47 min
